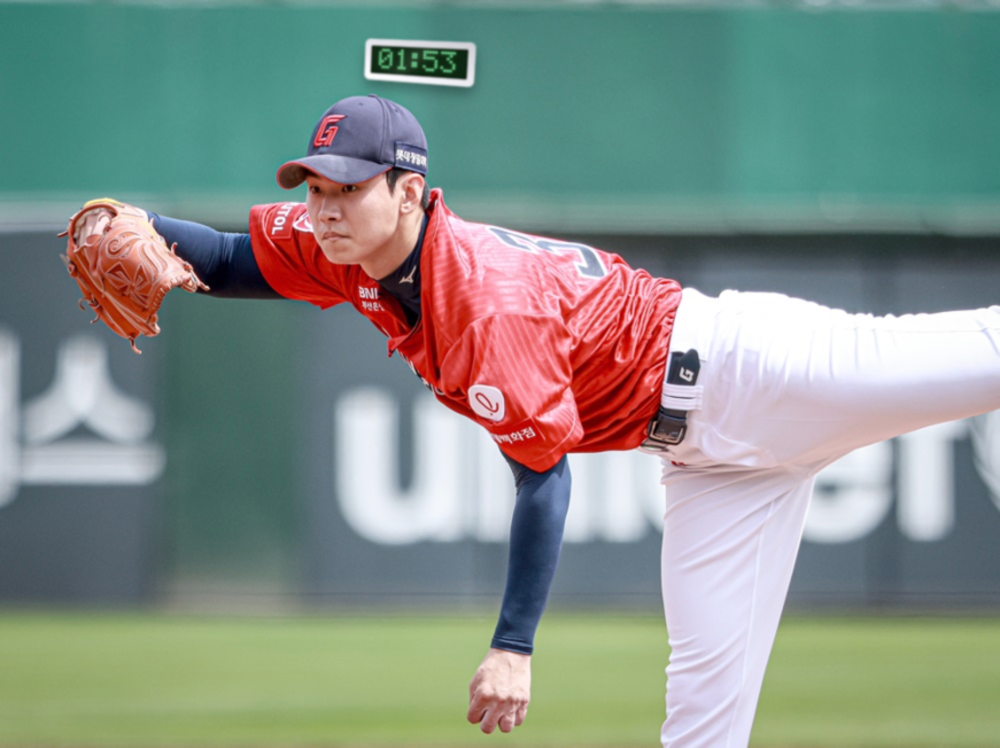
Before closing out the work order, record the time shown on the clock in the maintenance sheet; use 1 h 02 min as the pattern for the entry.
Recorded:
1 h 53 min
